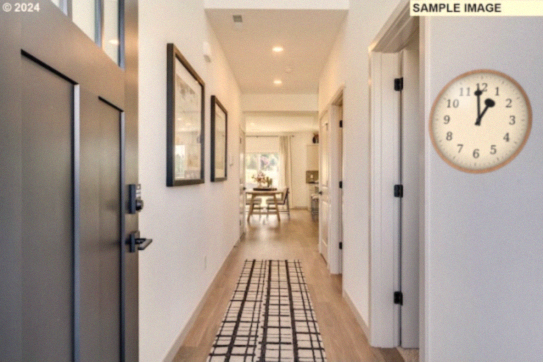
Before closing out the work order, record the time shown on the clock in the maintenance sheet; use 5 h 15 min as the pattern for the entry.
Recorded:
12 h 59 min
